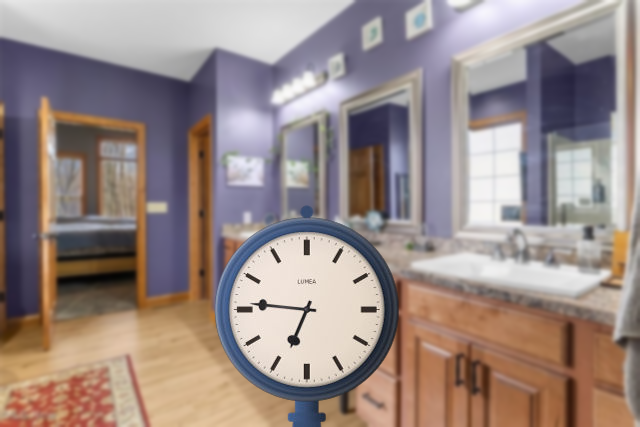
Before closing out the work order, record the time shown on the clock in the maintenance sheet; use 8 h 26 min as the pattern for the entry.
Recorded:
6 h 46 min
